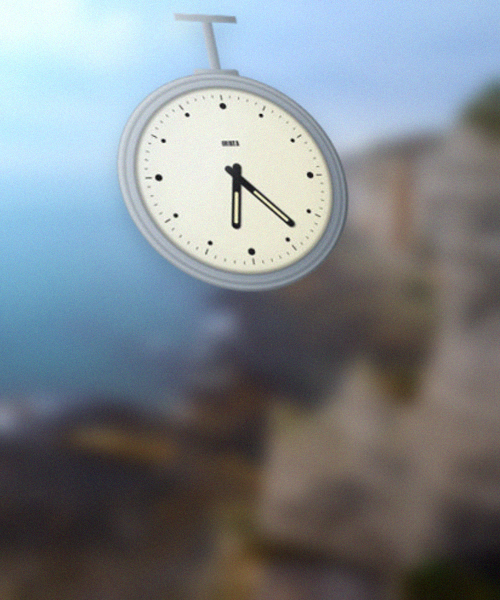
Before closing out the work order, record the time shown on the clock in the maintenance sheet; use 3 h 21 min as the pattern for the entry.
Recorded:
6 h 23 min
